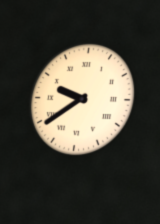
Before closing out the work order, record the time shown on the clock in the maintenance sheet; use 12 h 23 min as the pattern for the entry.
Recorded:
9 h 39 min
